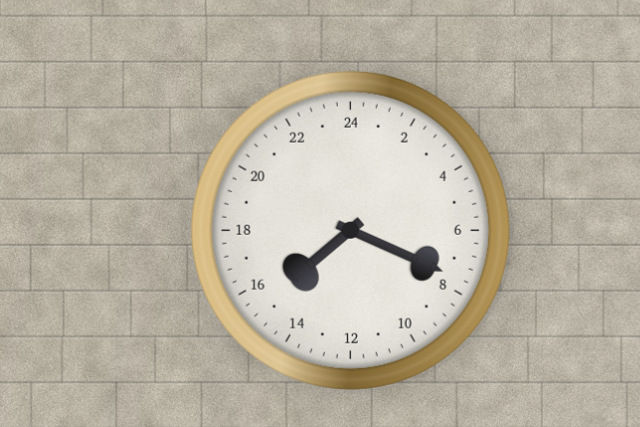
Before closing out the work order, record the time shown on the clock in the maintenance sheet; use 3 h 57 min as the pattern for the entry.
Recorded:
15 h 19 min
